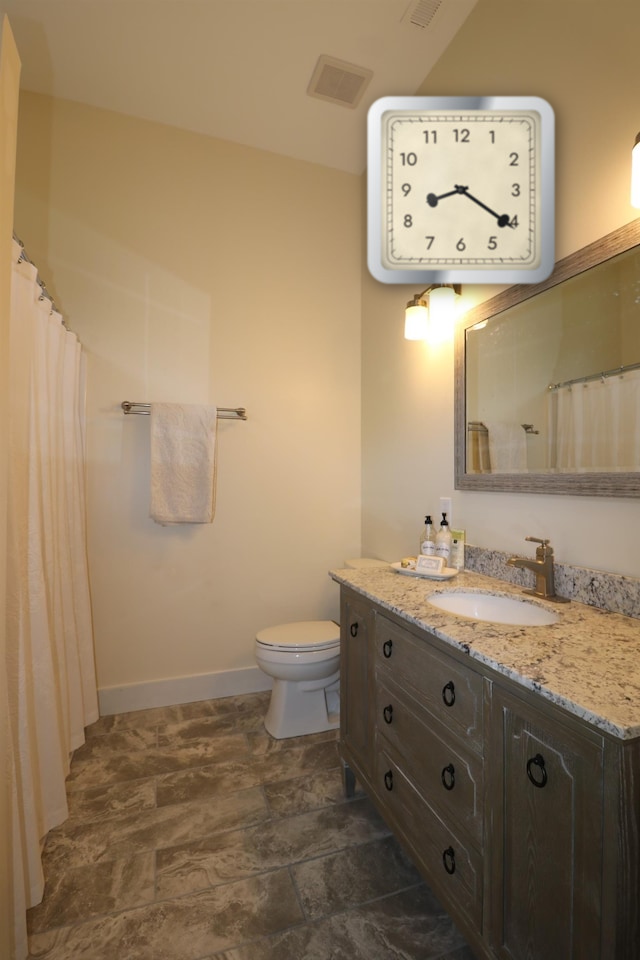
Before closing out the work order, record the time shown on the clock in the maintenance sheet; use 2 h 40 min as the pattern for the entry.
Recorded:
8 h 21 min
